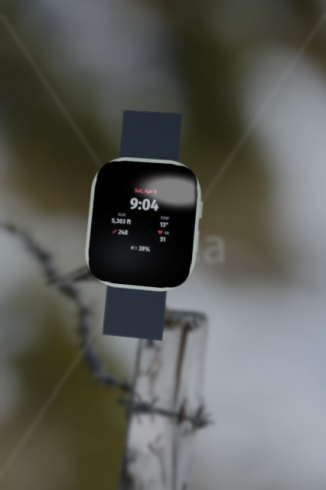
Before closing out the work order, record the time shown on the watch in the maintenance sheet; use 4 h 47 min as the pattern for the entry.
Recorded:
9 h 04 min
